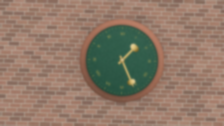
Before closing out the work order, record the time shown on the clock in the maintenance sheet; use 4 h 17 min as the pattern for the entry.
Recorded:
1 h 26 min
